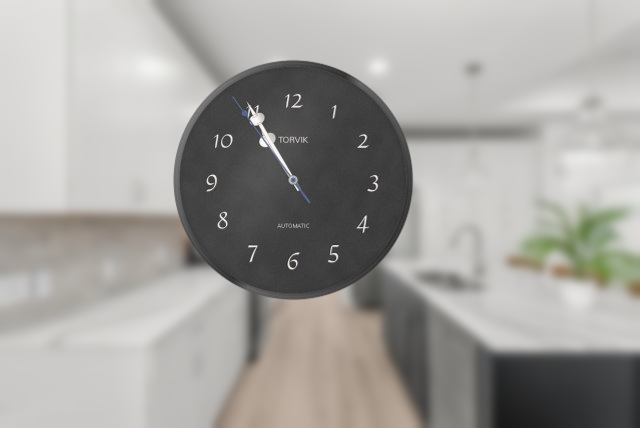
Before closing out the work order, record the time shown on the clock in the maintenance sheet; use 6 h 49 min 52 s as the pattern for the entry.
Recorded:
10 h 54 min 54 s
